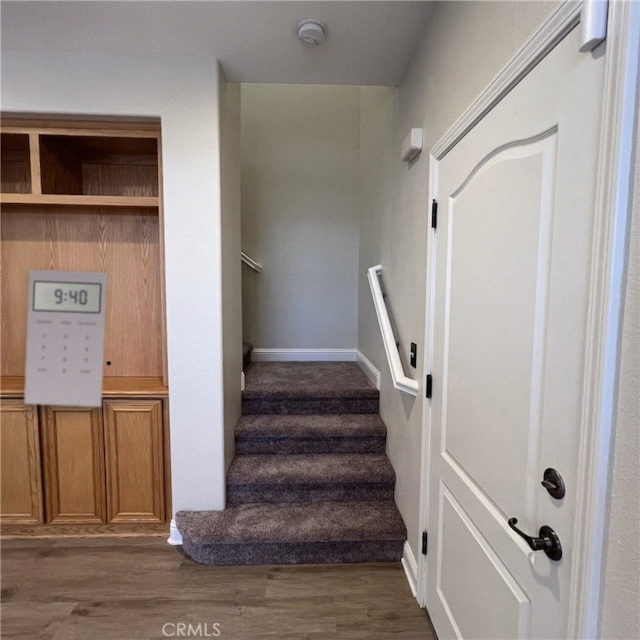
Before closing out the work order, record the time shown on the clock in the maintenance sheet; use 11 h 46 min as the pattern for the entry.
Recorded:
9 h 40 min
